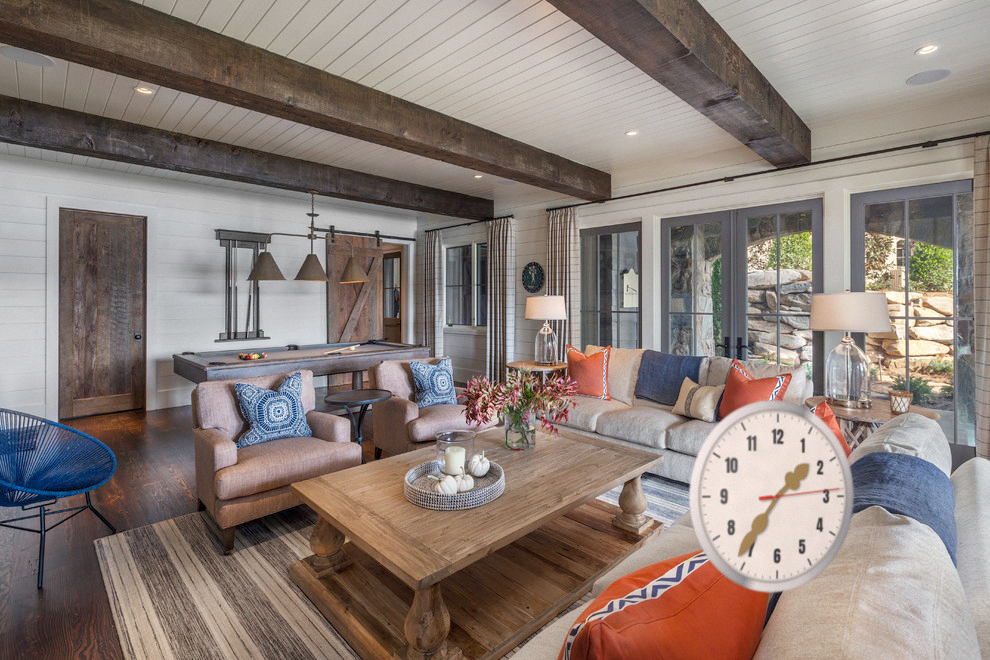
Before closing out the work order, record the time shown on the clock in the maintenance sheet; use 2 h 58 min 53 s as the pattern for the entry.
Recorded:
1 h 36 min 14 s
